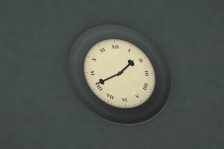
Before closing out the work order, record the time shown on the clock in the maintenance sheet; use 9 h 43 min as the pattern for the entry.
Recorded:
1 h 41 min
